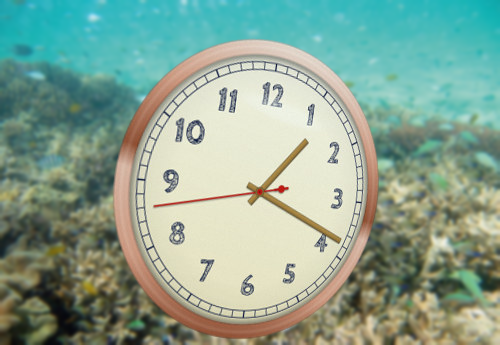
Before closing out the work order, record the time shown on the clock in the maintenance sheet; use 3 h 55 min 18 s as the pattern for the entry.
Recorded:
1 h 18 min 43 s
